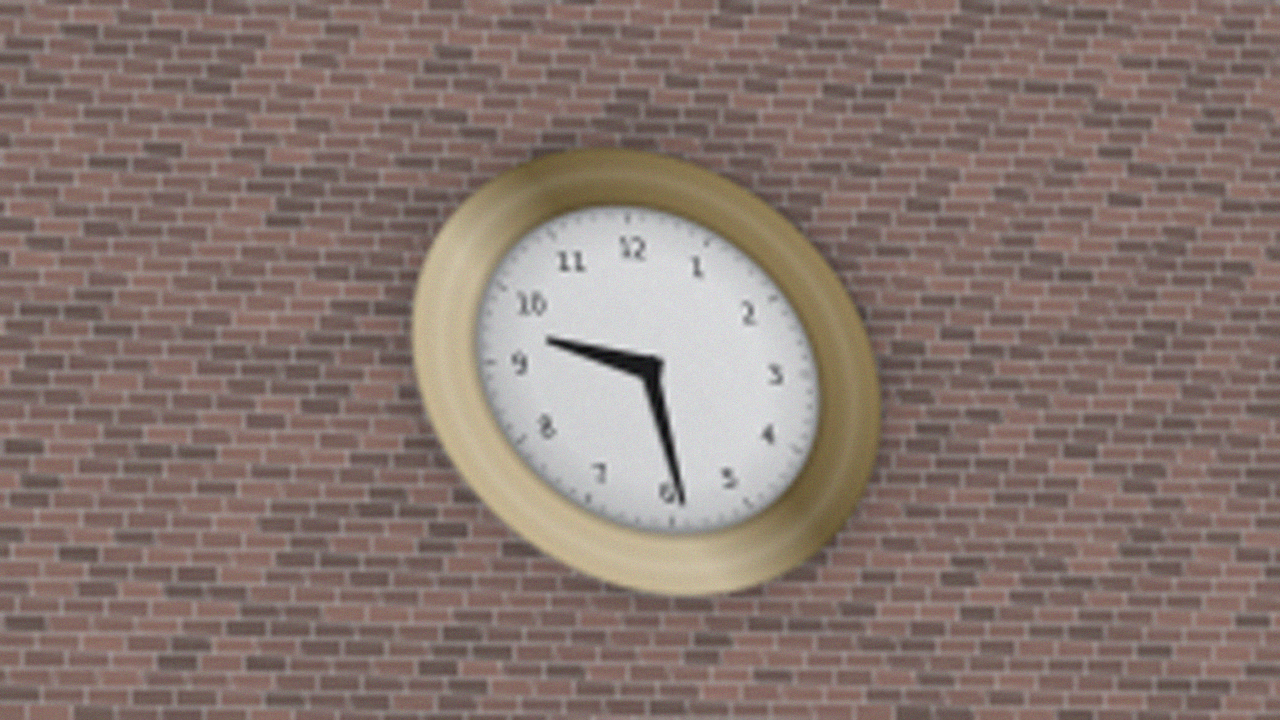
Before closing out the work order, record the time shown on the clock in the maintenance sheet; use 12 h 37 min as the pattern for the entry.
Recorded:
9 h 29 min
